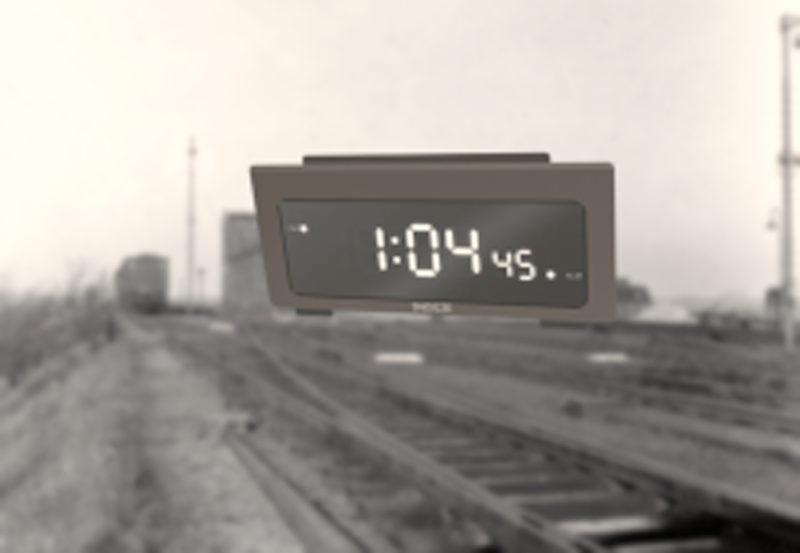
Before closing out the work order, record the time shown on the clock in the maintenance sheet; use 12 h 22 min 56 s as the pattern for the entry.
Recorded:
1 h 04 min 45 s
